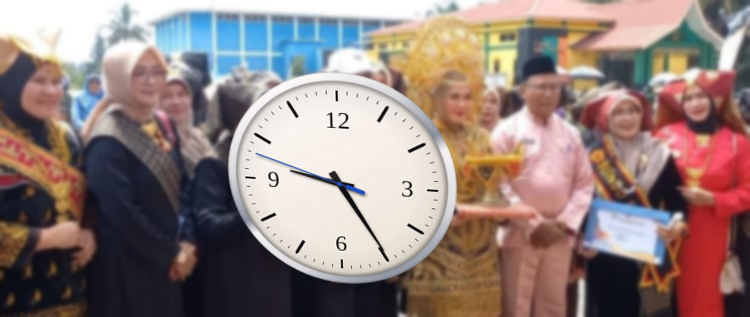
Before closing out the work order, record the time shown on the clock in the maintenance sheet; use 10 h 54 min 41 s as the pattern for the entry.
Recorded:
9 h 24 min 48 s
